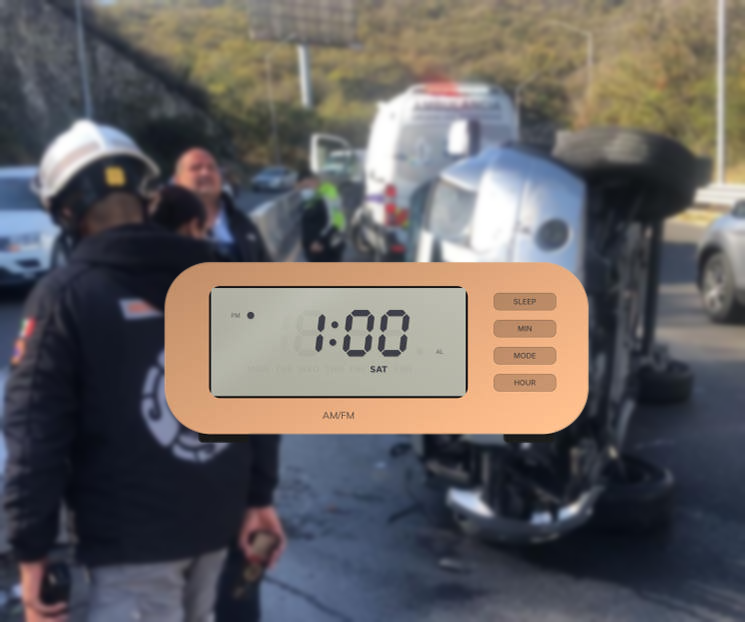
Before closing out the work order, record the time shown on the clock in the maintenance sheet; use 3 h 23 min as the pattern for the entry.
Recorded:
1 h 00 min
